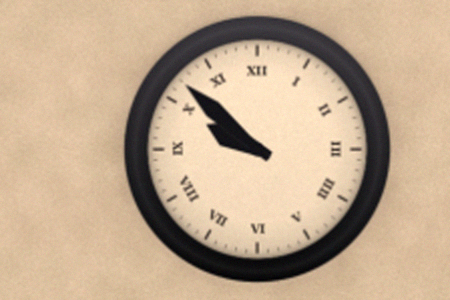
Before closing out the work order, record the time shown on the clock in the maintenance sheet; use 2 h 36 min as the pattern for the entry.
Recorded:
9 h 52 min
